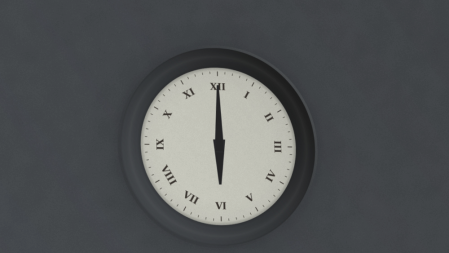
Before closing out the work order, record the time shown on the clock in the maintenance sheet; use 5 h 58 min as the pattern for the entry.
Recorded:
6 h 00 min
